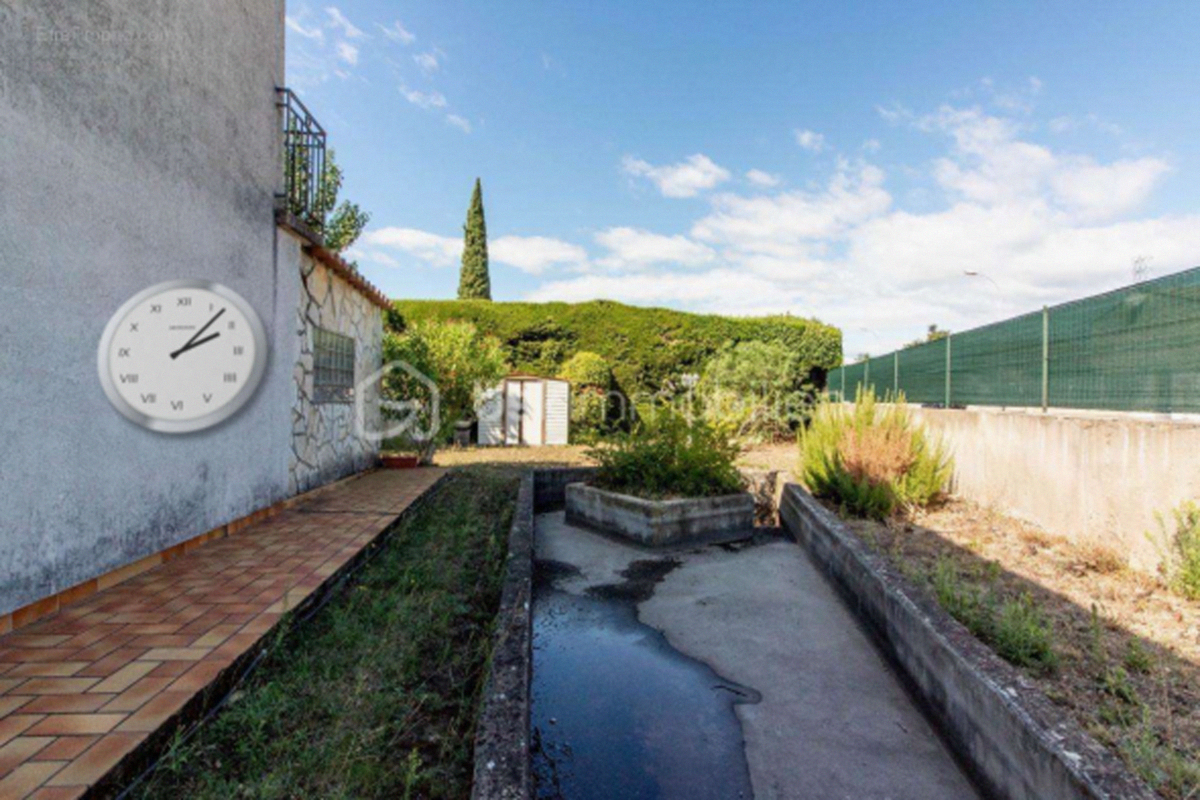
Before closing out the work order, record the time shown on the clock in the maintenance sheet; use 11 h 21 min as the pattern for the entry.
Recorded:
2 h 07 min
